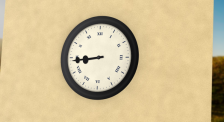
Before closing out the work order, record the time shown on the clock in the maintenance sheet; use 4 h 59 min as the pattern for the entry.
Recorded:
8 h 44 min
